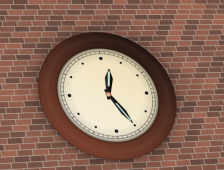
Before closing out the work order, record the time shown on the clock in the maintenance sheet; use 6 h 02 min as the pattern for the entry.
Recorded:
12 h 25 min
